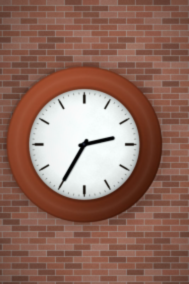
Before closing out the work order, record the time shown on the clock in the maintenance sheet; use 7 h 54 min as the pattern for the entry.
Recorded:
2 h 35 min
